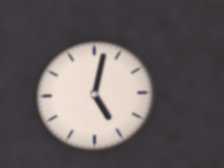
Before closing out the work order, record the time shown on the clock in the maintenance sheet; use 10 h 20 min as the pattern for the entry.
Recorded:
5 h 02 min
